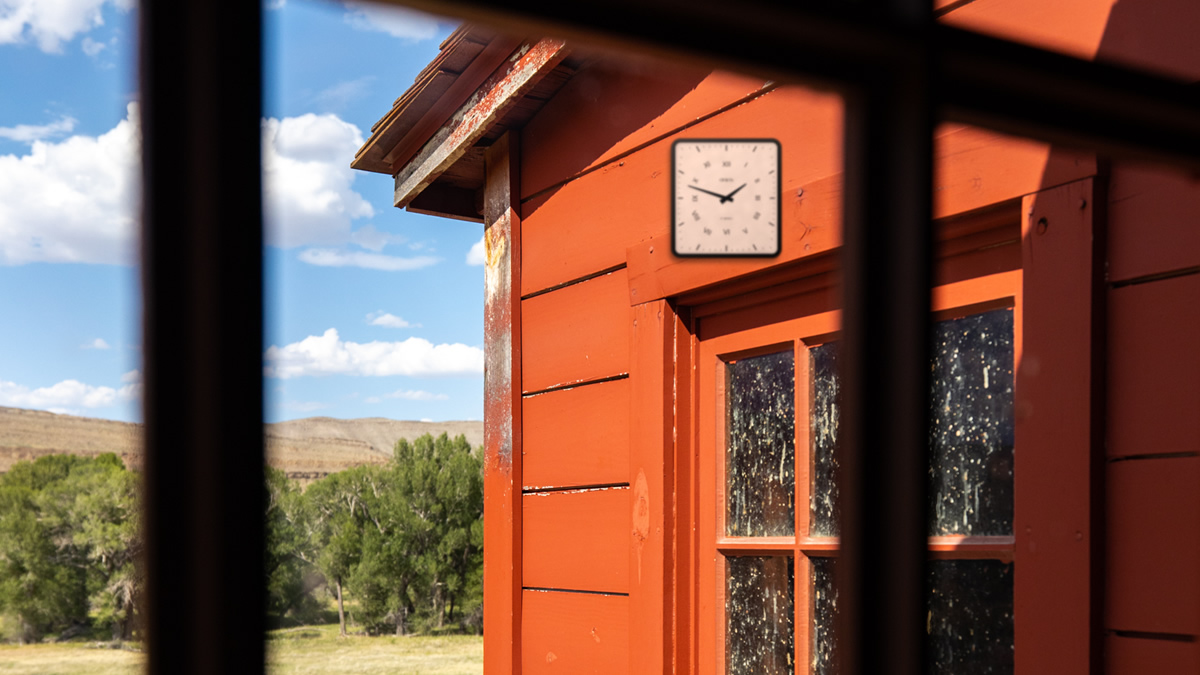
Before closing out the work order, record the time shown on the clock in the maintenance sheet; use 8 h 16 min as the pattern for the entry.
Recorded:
1 h 48 min
